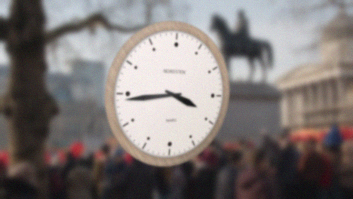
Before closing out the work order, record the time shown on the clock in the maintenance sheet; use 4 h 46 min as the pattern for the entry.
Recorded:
3 h 44 min
